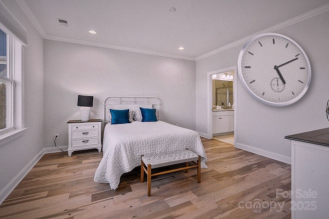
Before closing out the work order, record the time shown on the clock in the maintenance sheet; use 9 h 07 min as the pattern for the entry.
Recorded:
5 h 11 min
